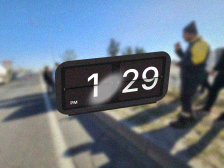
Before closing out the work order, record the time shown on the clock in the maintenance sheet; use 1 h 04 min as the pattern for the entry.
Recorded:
1 h 29 min
